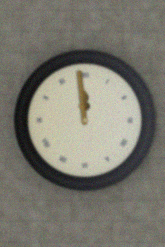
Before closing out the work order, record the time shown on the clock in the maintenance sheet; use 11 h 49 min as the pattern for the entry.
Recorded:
11 h 59 min
